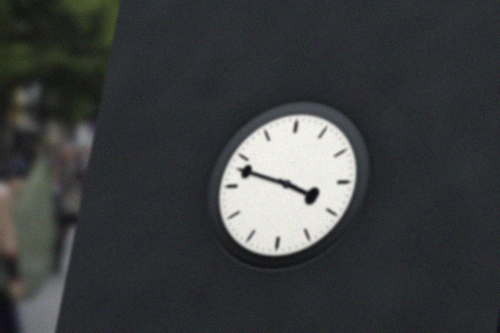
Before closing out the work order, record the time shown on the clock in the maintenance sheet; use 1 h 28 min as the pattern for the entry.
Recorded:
3 h 48 min
